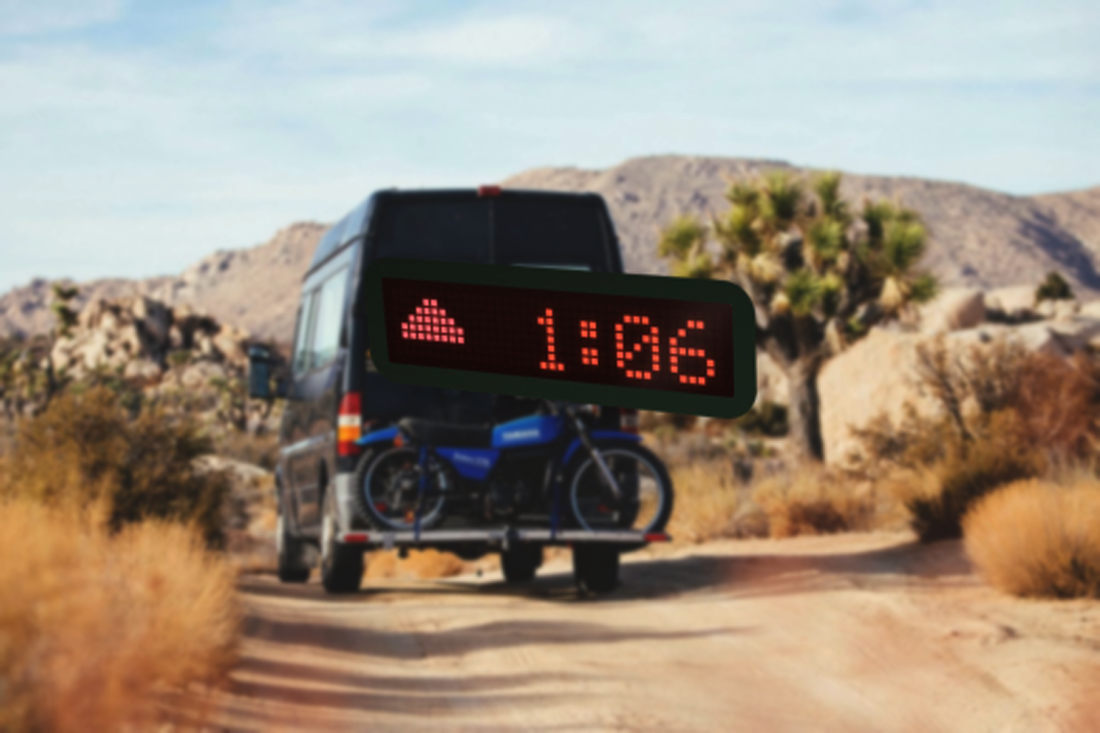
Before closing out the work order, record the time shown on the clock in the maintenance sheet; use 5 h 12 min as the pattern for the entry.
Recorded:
1 h 06 min
